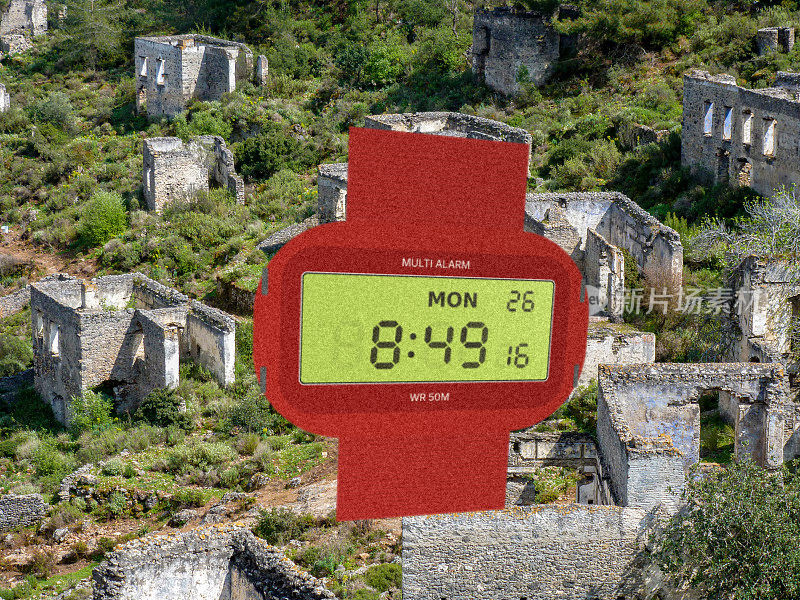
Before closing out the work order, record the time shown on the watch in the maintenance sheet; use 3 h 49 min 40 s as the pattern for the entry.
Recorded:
8 h 49 min 16 s
